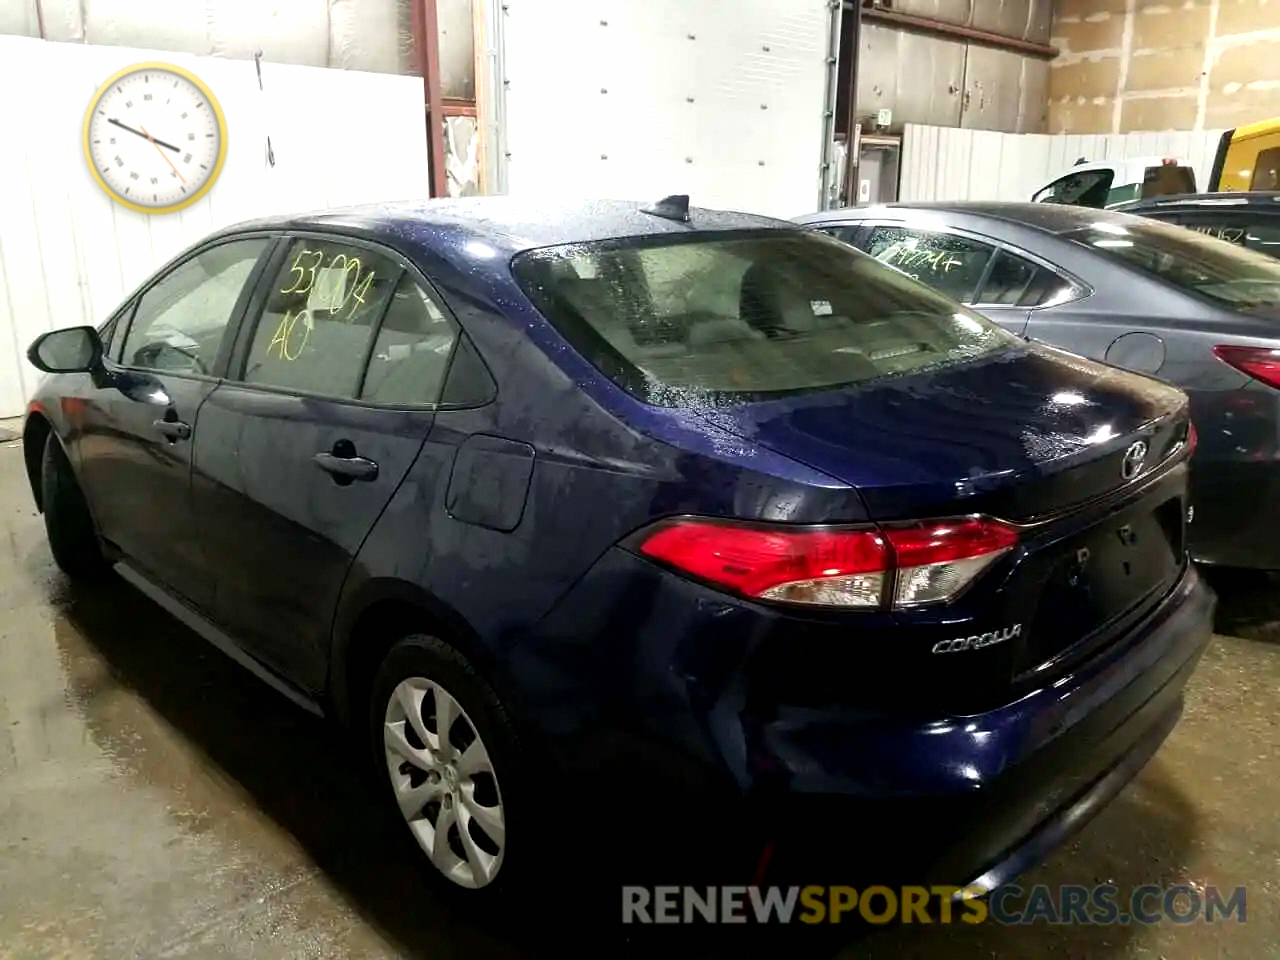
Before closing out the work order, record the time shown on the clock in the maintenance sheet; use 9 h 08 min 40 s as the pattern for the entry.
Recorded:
3 h 49 min 24 s
